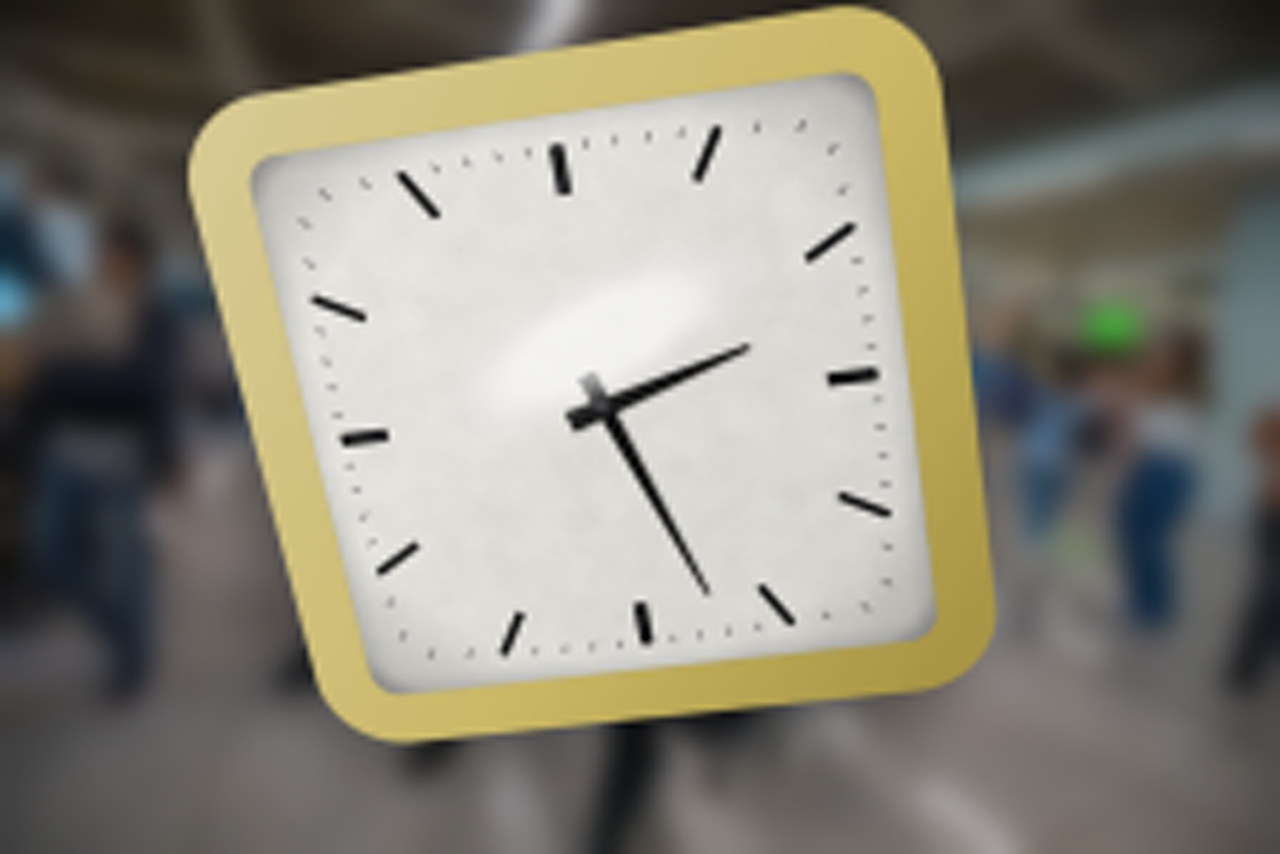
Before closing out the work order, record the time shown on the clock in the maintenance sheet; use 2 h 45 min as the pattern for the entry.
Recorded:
2 h 27 min
